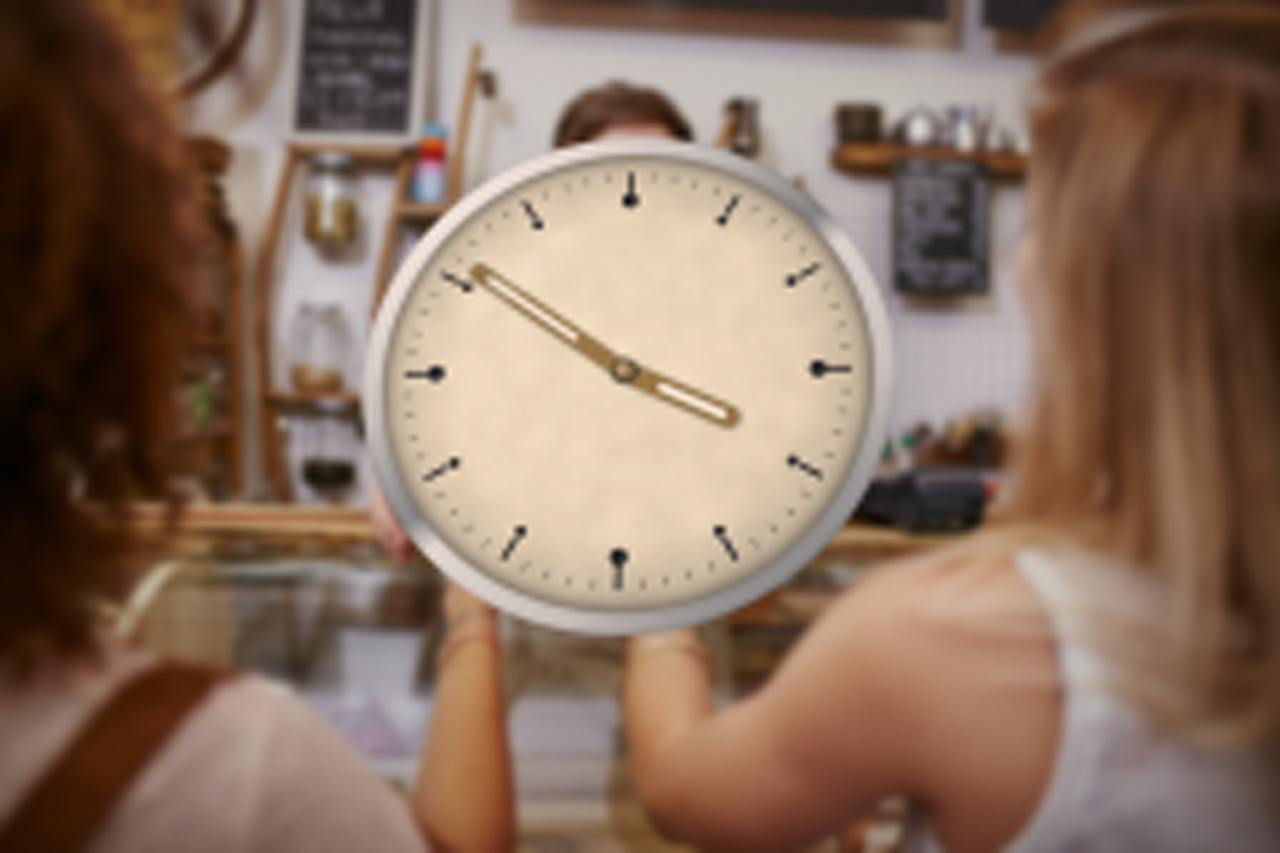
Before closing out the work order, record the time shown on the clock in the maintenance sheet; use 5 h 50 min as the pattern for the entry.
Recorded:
3 h 51 min
